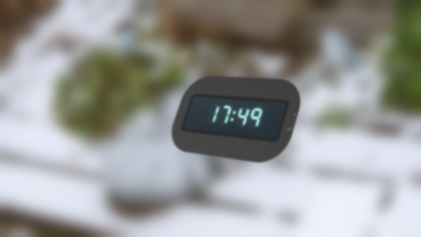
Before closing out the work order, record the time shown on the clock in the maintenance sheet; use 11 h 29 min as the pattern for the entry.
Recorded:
17 h 49 min
